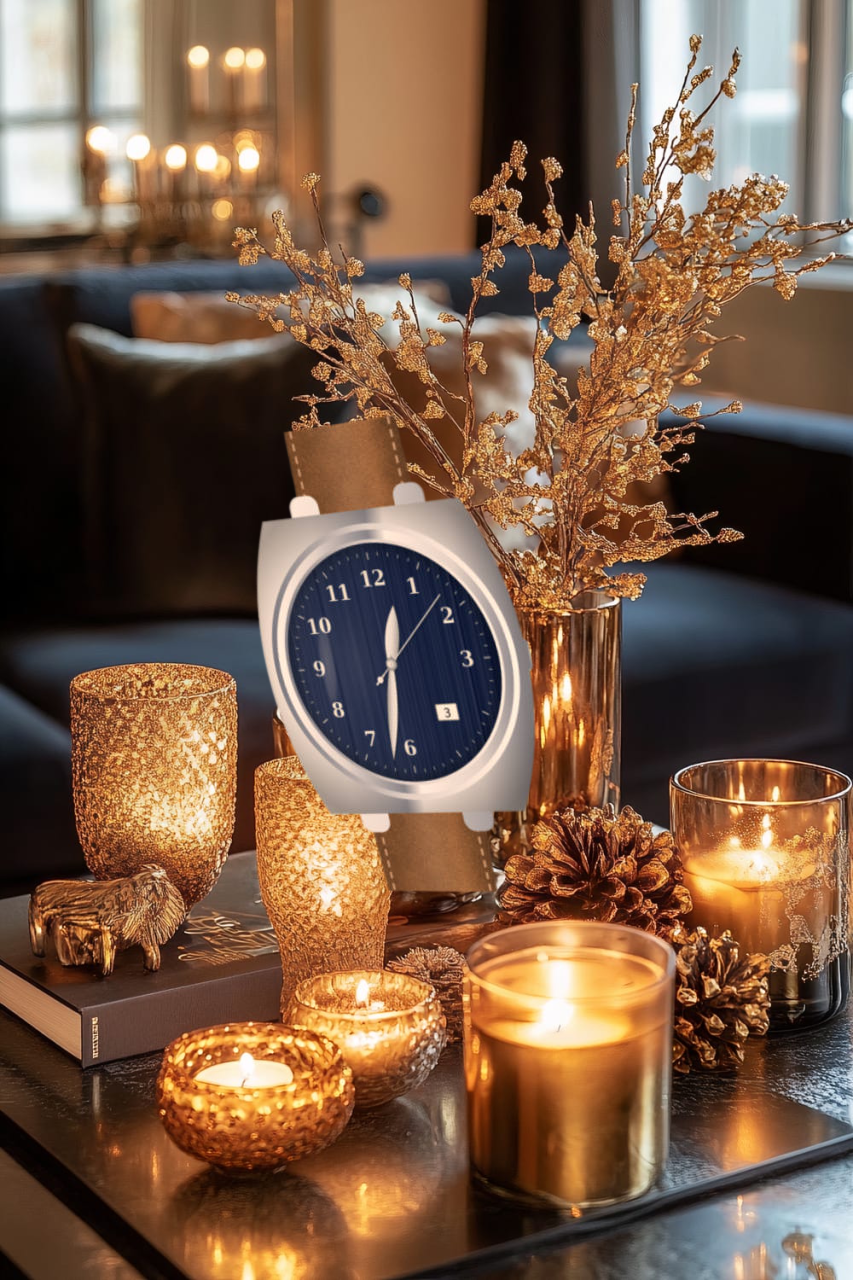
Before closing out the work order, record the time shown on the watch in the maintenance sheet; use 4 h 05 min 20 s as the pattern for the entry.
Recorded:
12 h 32 min 08 s
